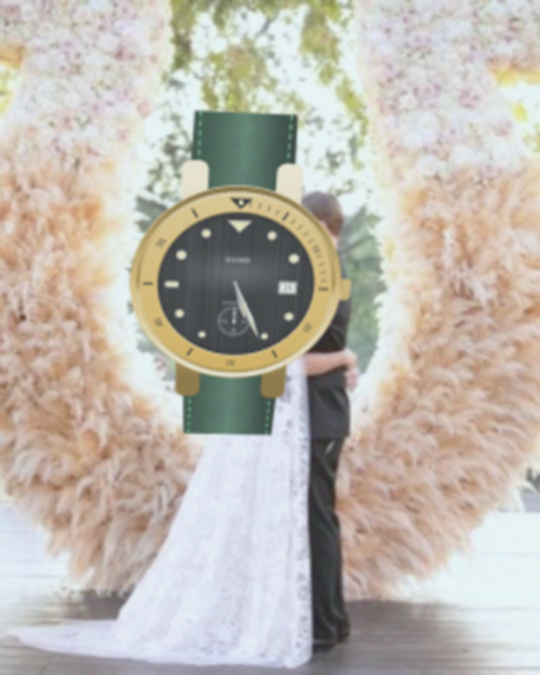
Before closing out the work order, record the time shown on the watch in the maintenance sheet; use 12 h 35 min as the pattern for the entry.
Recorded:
5 h 26 min
